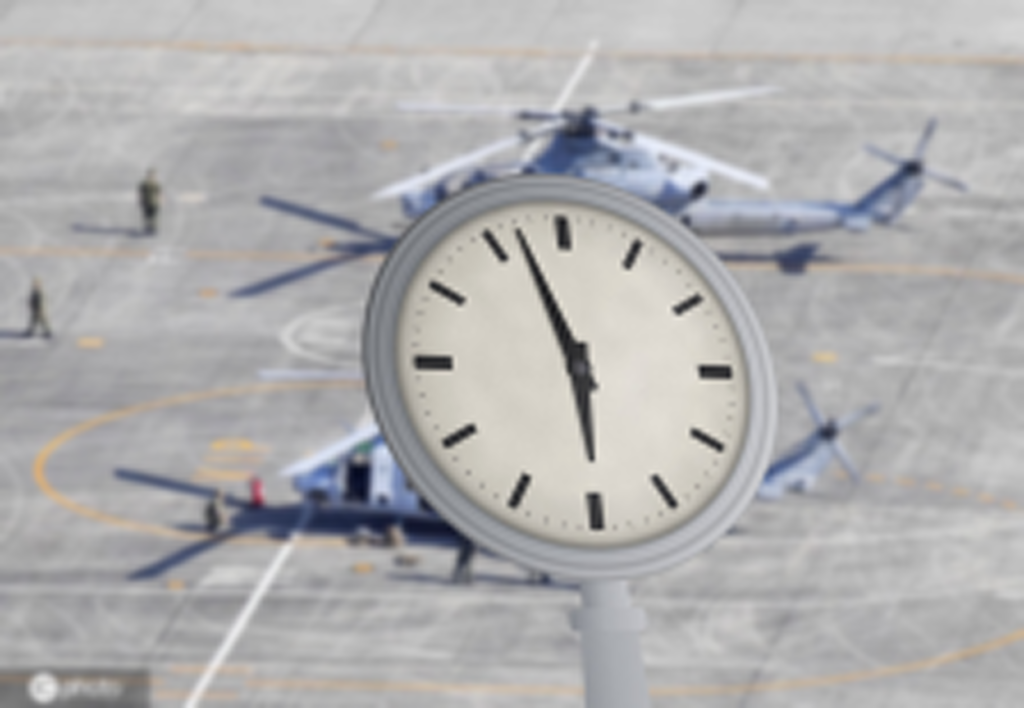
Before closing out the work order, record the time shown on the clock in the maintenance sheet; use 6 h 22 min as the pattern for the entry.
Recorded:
5 h 57 min
